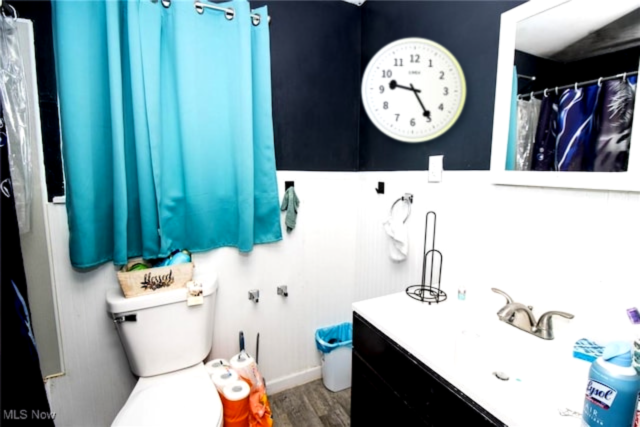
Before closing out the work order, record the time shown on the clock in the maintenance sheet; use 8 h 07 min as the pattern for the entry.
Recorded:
9 h 25 min
